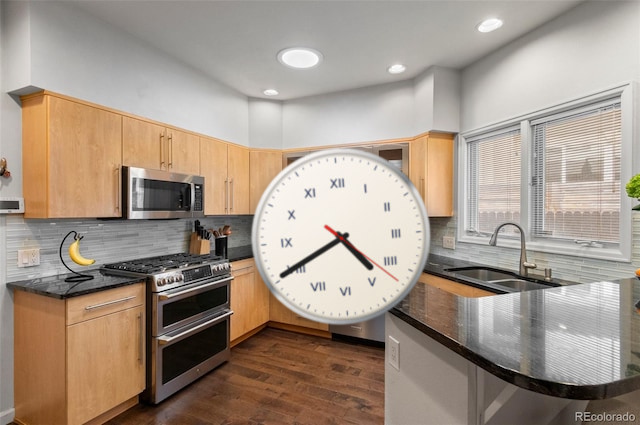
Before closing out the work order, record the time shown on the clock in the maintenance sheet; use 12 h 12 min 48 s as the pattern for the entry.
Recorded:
4 h 40 min 22 s
